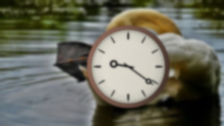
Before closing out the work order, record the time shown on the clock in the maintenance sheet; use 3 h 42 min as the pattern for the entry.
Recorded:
9 h 21 min
